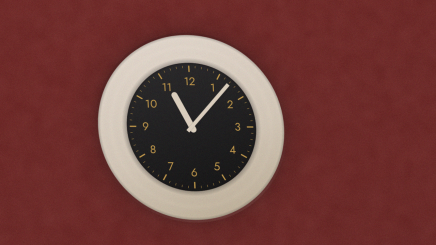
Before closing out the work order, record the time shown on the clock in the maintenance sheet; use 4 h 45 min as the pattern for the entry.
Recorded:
11 h 07 min
